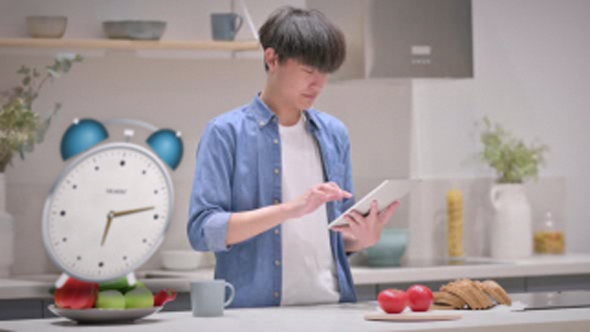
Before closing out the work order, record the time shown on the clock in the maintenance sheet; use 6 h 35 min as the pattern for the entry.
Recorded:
6 h 13 min
